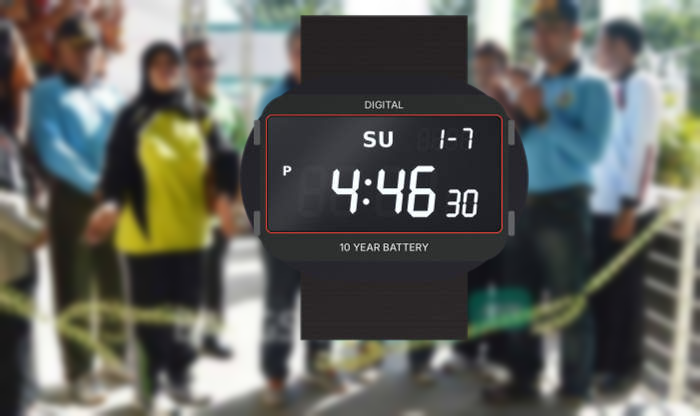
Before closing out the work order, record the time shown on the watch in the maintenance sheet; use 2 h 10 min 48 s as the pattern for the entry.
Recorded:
4 h 46 min 30 s
